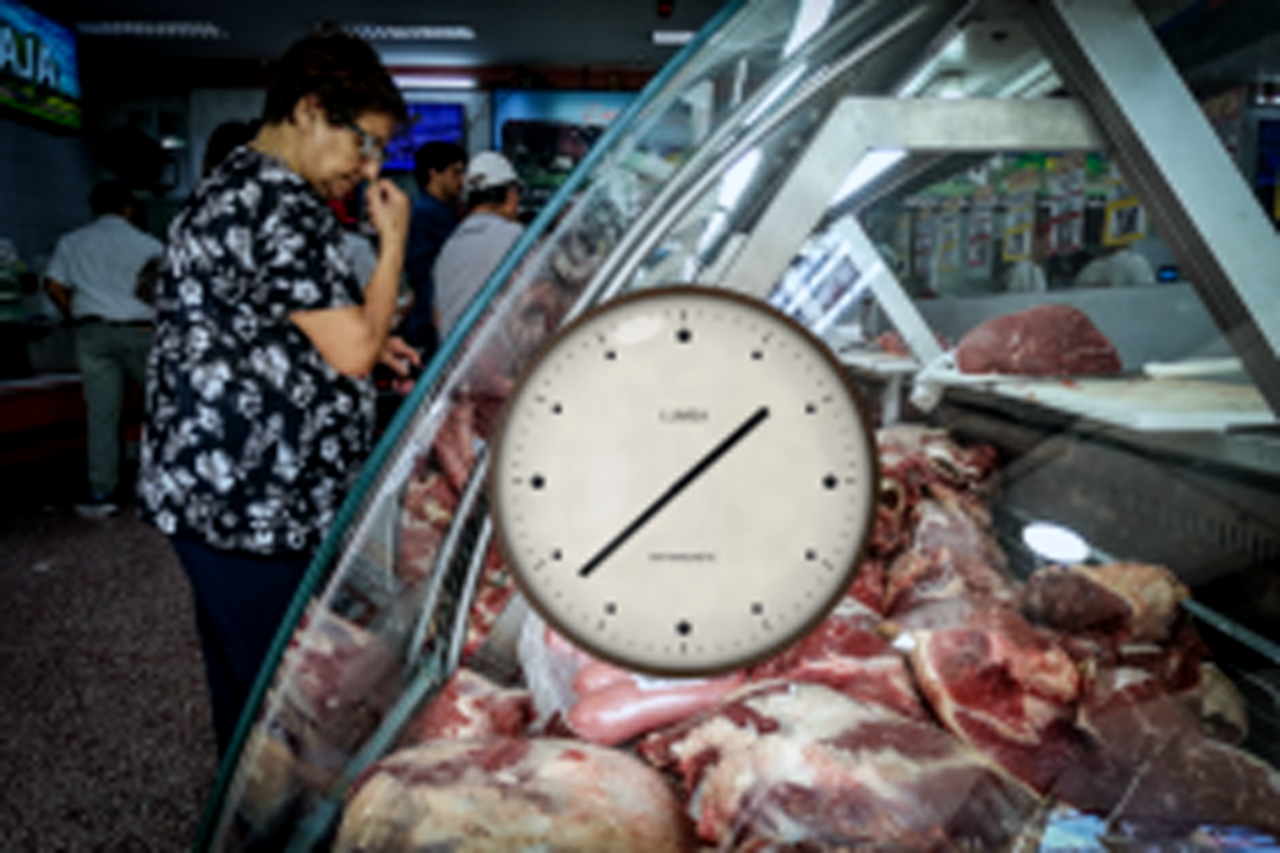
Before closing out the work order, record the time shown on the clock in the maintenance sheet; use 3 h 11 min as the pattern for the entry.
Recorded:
1 h 38 min
